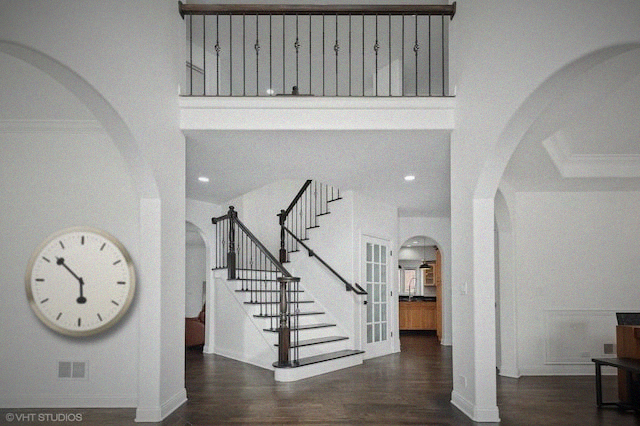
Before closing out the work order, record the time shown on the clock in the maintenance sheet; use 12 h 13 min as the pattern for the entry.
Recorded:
5 h 52 min
